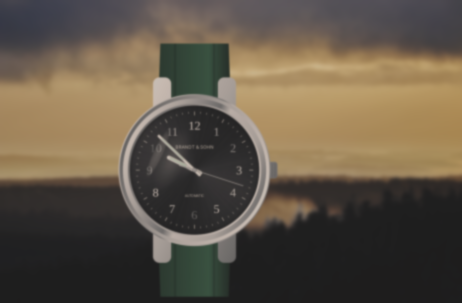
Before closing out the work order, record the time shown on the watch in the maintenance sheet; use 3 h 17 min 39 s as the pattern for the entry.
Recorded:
9 h 52 min 18 s
